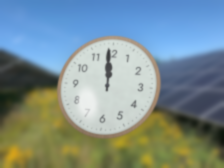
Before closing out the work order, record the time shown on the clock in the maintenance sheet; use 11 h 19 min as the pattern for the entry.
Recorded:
11 h 59 min
